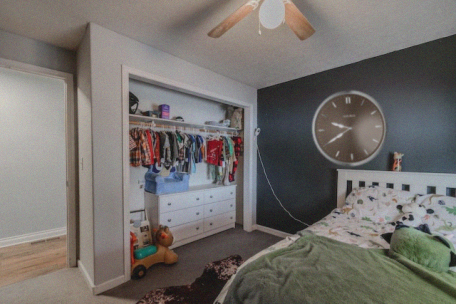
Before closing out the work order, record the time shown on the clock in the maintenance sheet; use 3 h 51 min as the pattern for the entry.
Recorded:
9 h 40 min
